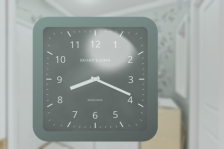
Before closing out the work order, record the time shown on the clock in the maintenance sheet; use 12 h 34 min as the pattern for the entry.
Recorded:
8 h 19 min
